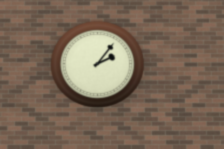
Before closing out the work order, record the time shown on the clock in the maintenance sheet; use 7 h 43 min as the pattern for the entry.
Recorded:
2 h 06 min
